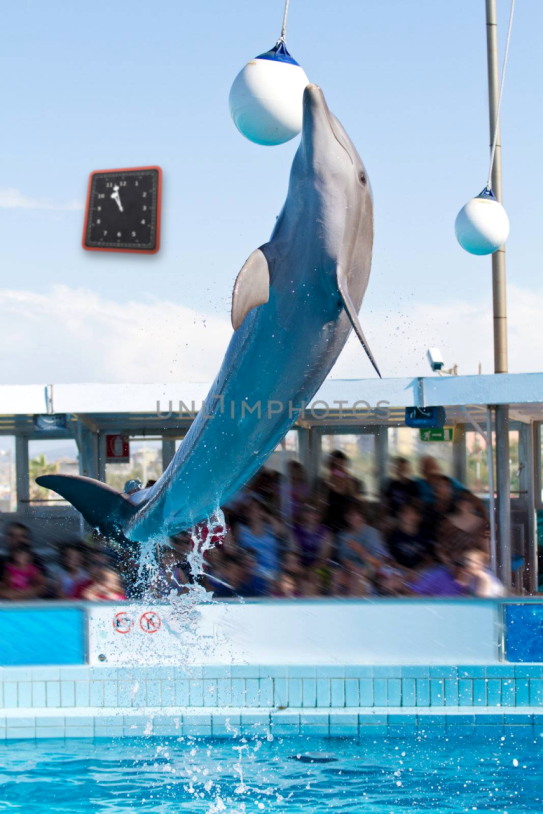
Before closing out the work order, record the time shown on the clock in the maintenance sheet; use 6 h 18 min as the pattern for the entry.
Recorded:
10 h 57 min
